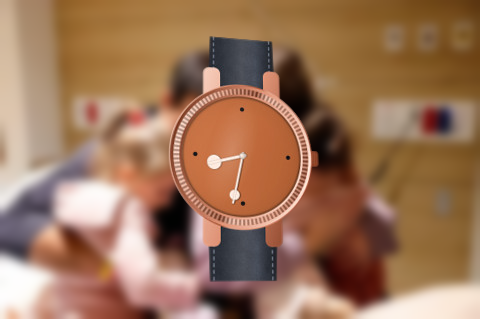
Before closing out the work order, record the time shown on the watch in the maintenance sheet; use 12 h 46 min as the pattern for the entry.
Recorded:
8 h 32 min
